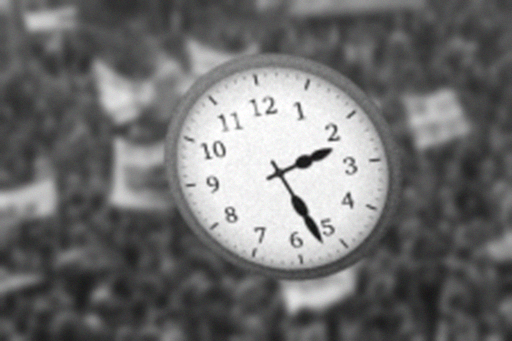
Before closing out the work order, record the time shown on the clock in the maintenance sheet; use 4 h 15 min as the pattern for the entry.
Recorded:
2 h 27 min
